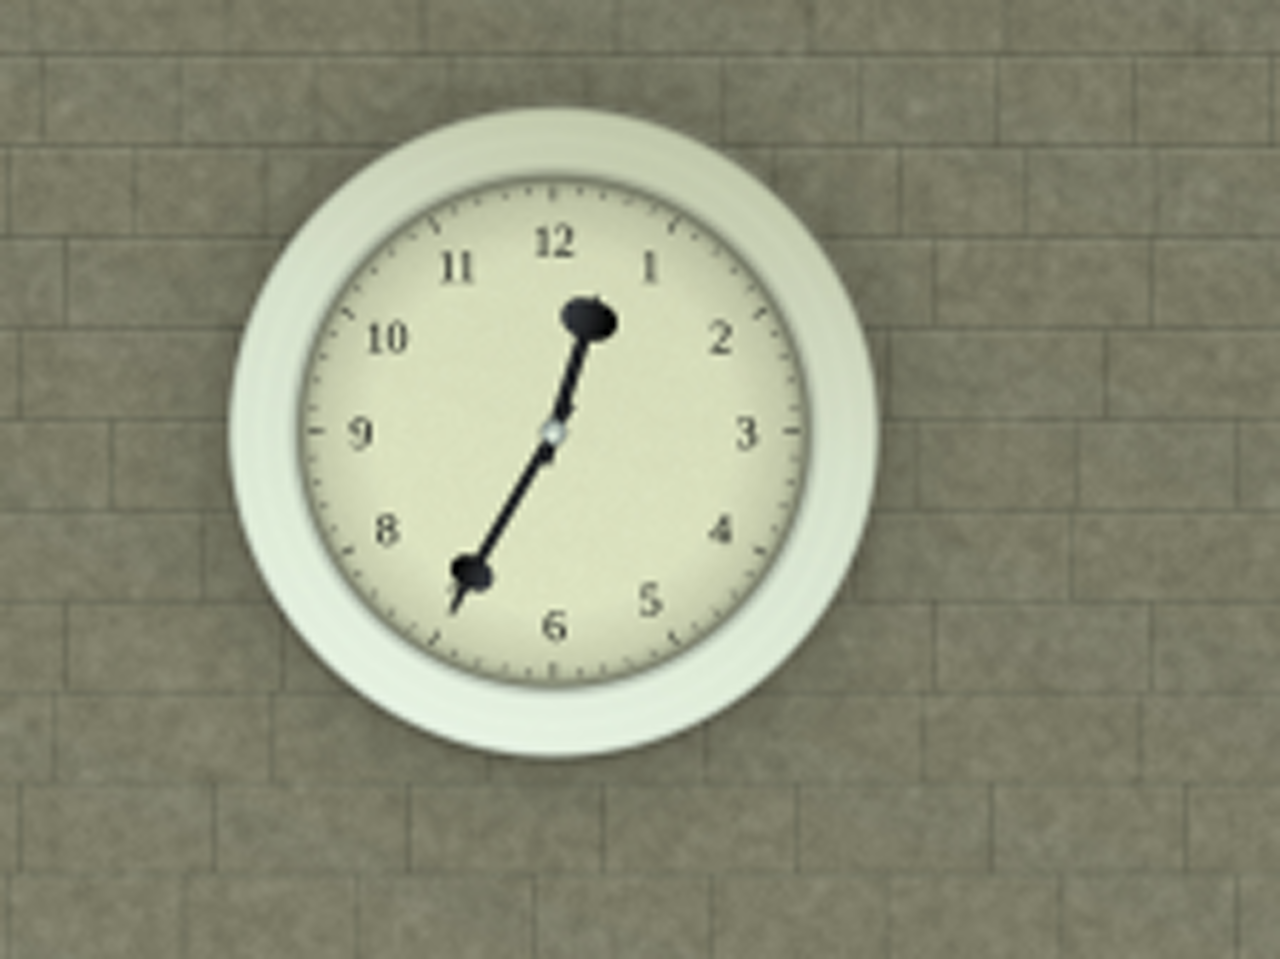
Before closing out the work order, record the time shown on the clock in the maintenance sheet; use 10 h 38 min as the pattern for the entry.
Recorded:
12 h 35 min
